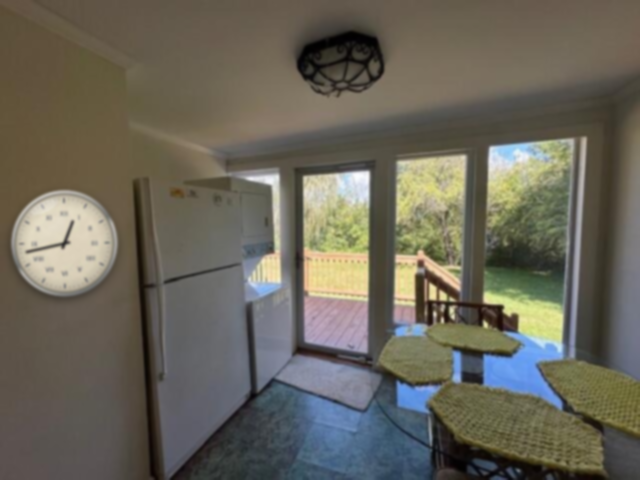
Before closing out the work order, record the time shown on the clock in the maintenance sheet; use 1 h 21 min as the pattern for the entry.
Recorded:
12 h 43 min
